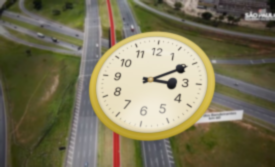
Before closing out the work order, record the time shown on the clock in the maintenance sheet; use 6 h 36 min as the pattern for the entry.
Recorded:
3 h 10 min
